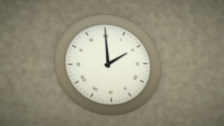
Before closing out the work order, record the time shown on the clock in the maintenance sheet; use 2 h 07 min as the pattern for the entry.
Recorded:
2 h 00 min
